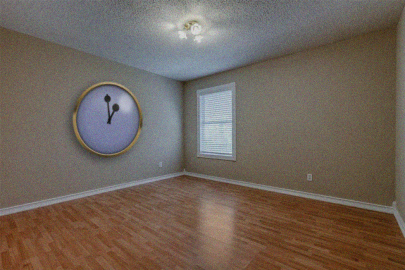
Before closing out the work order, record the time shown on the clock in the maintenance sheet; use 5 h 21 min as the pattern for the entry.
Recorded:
12 h 59 min
